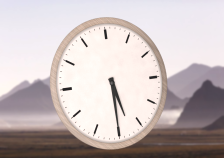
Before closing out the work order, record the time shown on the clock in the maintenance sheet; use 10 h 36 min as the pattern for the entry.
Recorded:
5 h 30 min
